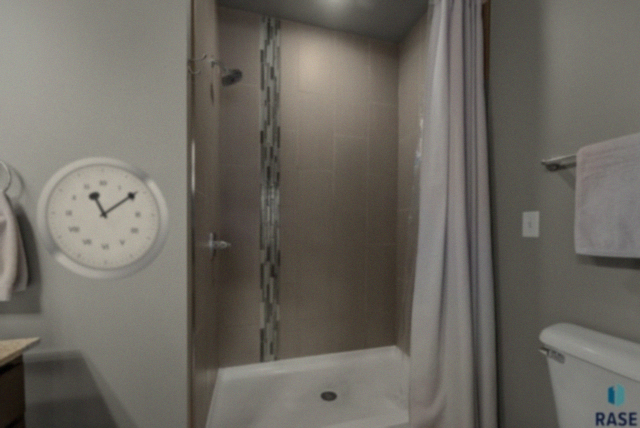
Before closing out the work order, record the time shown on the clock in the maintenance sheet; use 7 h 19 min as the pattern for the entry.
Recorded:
11 h 09 min
